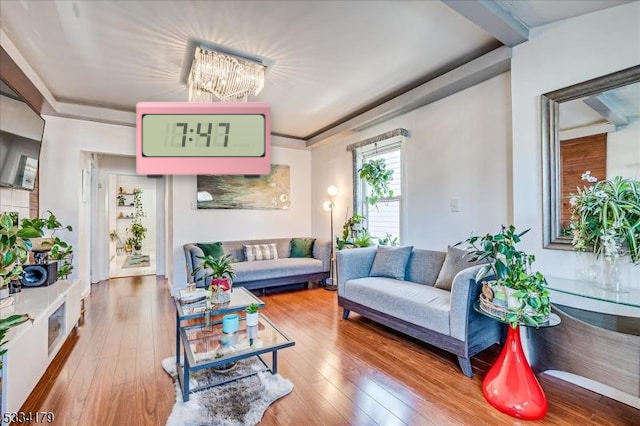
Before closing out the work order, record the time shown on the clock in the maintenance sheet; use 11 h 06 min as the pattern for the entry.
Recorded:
7 h 47 min
